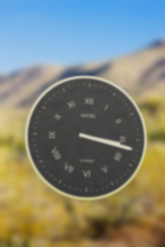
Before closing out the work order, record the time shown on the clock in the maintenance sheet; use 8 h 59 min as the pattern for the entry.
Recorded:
3 h 17 min
